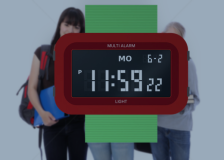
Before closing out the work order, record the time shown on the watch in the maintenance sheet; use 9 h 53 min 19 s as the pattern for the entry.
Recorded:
11 h 59 min 22 s
